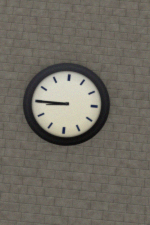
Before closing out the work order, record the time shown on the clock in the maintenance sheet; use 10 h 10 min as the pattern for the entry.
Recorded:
8 h 45 min
